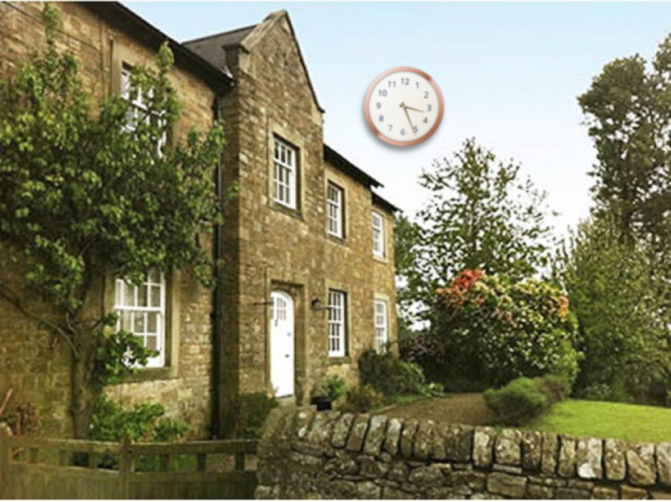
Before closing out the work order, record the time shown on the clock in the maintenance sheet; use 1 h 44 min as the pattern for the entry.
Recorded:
3 h 26 min
